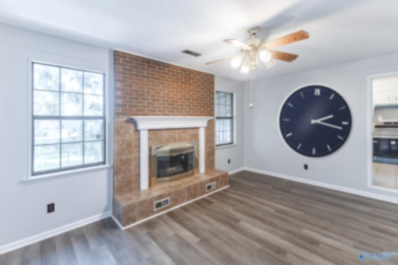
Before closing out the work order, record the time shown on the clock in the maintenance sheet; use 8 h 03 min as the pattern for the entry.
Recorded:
2 h 17 min
